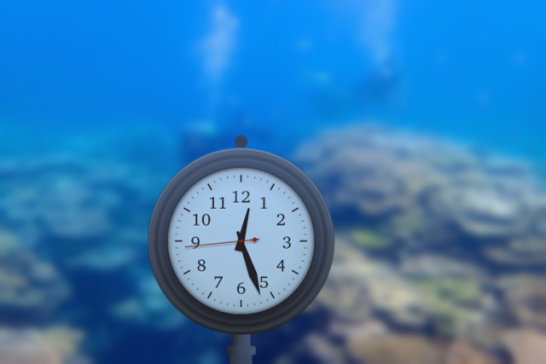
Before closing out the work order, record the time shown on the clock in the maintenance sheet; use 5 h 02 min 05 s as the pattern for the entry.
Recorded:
12 h 26 min 44 s
